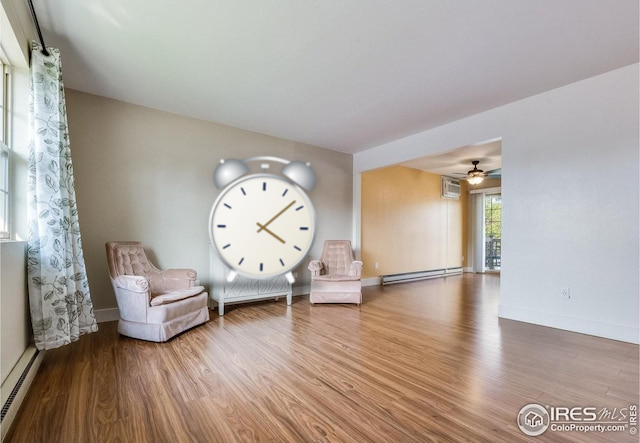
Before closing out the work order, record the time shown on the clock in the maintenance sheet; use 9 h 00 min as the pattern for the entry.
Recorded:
4 h 08 min
